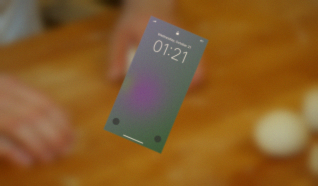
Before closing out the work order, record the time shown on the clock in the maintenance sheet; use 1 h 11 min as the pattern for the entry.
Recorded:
1 h 21 min
